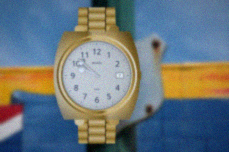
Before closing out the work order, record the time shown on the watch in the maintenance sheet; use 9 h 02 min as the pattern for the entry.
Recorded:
9 h 52 min
